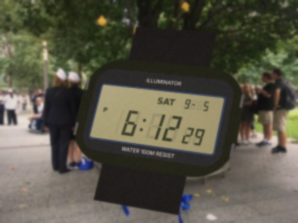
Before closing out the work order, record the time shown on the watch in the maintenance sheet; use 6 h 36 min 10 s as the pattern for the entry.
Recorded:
6 h 12 min 29 s
